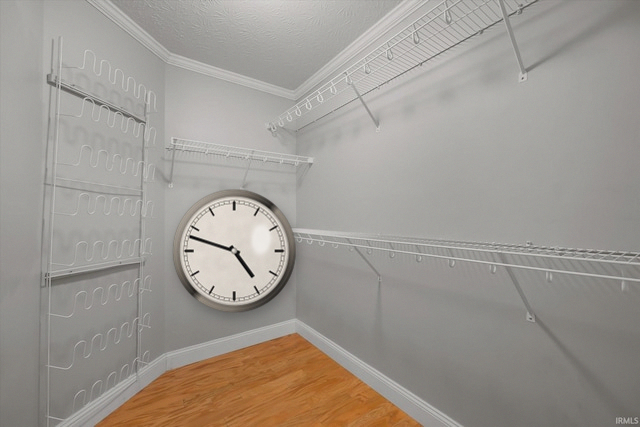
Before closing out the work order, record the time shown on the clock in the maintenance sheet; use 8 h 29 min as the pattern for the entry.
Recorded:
4 h 48 min
